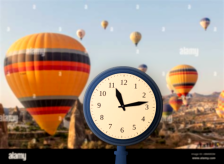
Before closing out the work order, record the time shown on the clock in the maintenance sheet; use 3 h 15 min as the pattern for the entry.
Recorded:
11 h 13 min
